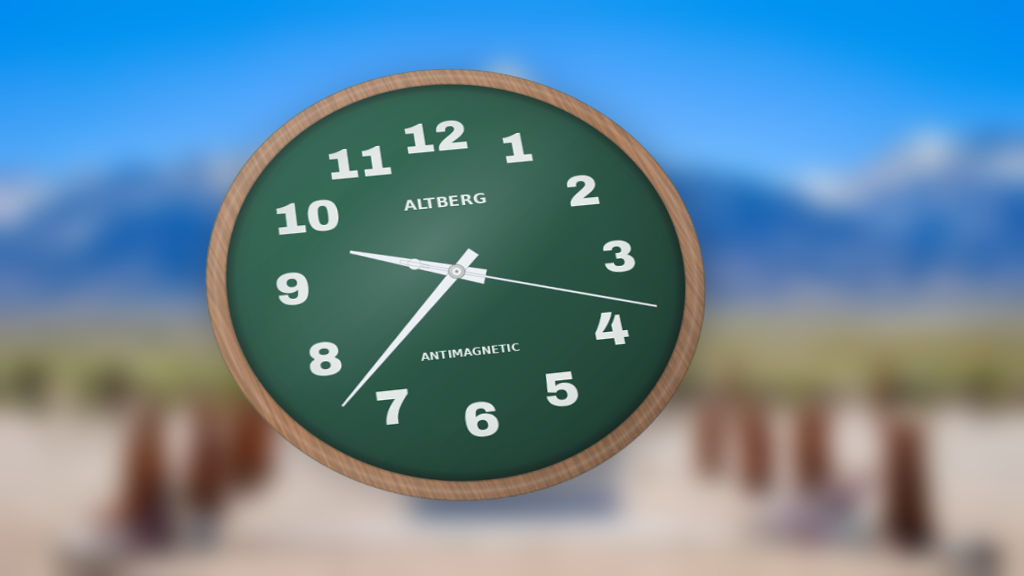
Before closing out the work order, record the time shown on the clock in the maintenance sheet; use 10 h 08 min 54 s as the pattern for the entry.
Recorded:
9 h 37 min 18 s
